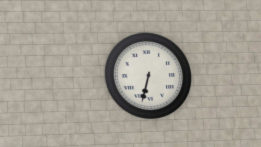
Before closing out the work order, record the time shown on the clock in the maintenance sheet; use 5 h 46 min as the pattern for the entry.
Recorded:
6 h 33 min
